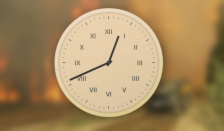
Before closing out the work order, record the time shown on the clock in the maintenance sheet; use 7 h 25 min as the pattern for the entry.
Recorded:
12 h 41 min
